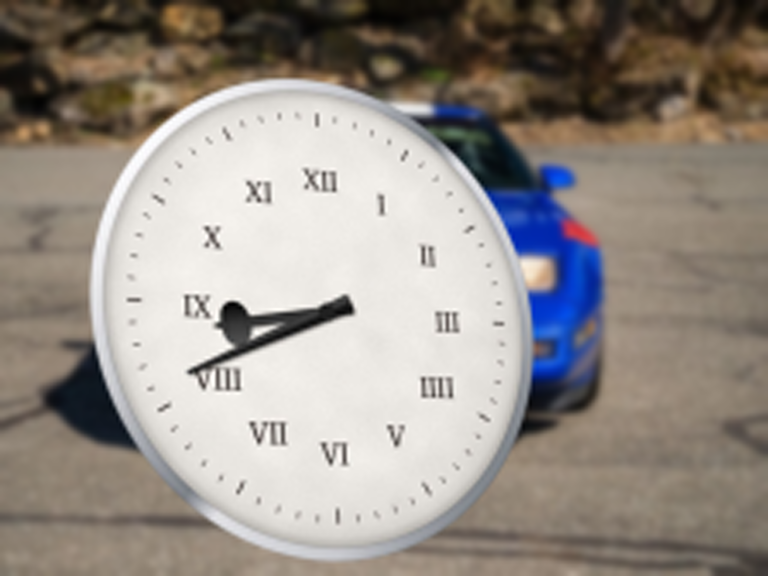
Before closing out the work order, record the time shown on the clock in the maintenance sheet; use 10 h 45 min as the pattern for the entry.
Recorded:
8 h 41 min
